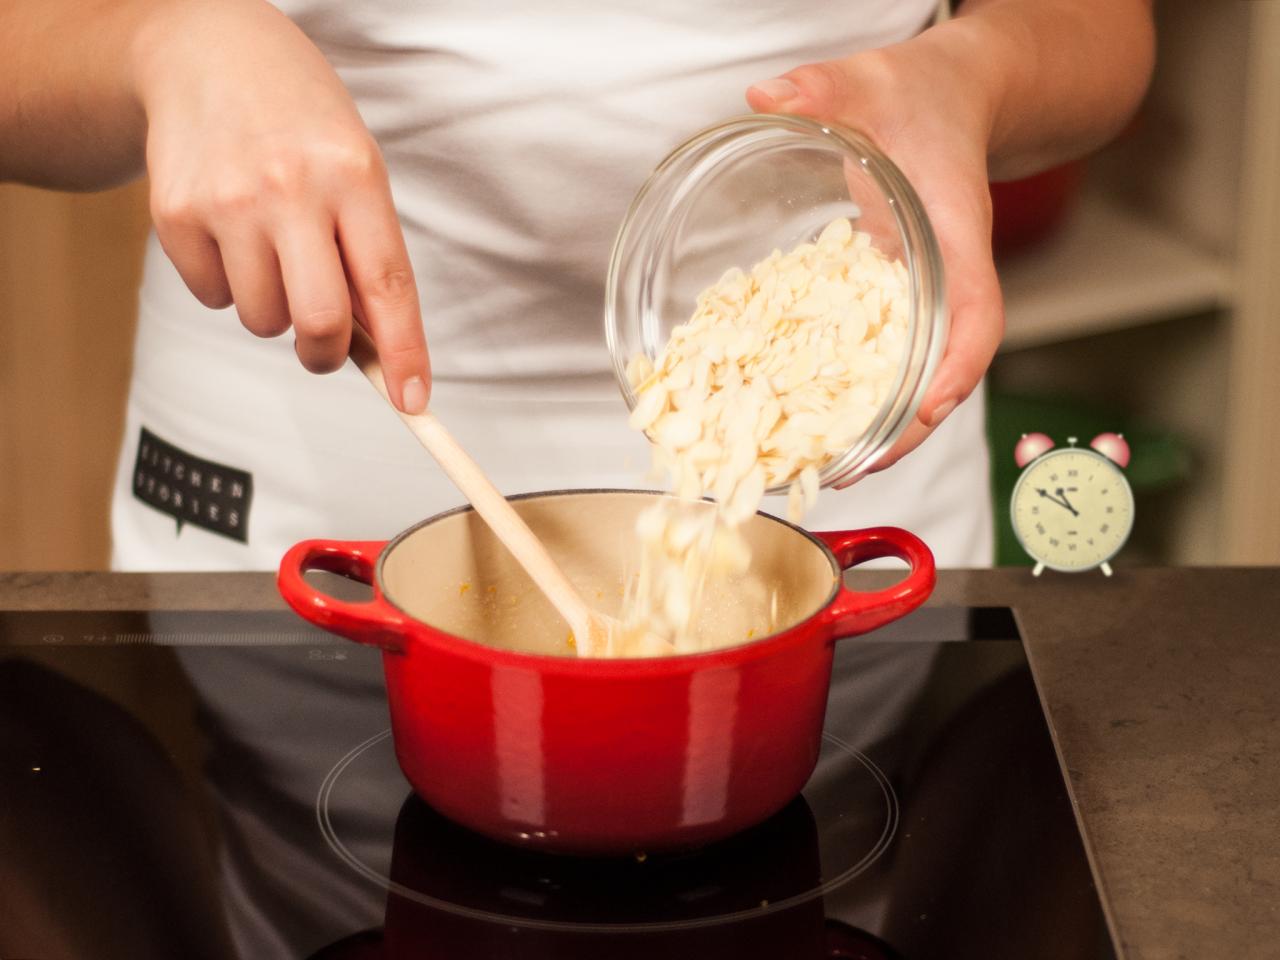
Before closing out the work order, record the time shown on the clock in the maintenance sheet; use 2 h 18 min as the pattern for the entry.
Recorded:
10 h 50 min
